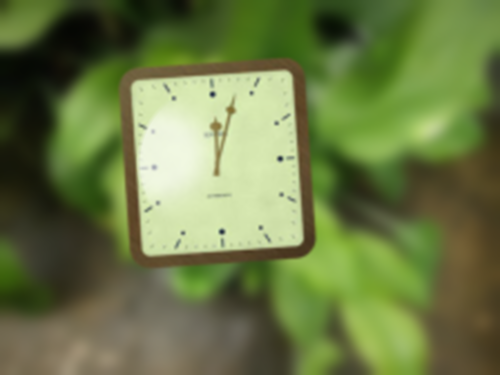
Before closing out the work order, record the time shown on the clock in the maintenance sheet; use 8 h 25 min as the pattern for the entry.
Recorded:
12 h 03 min
